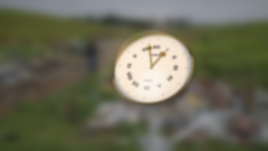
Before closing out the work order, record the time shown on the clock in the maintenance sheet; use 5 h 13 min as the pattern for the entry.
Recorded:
12 h 57 min
